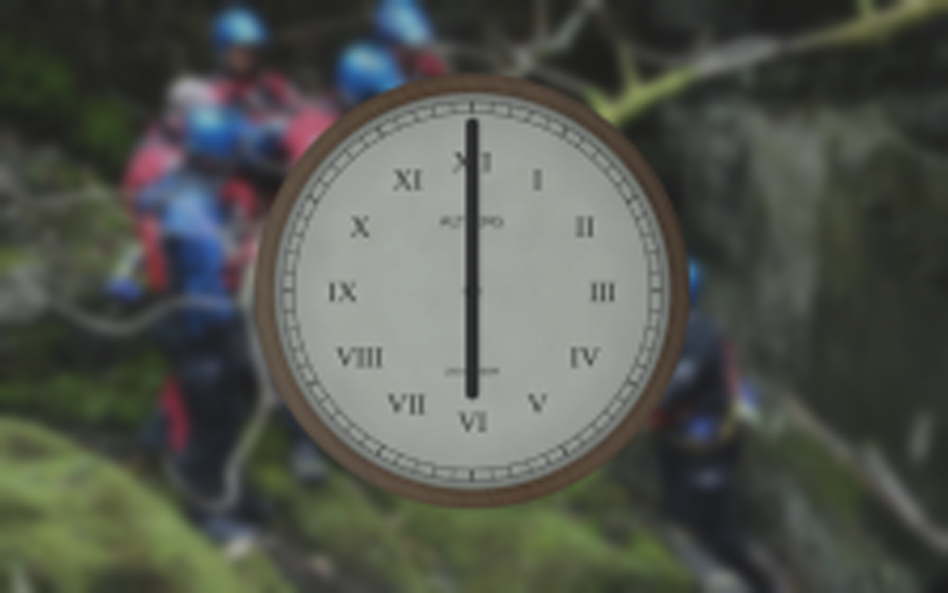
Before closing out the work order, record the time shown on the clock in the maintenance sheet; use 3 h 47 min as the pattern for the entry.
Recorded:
6 h 00 min
